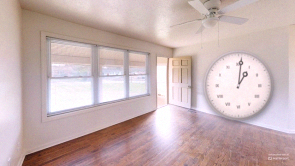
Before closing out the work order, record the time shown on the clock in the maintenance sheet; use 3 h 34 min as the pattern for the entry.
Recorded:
1 h 01 min
